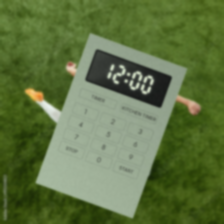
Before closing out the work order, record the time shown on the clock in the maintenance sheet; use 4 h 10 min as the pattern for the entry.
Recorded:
12 h 00 min
